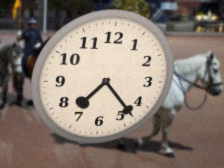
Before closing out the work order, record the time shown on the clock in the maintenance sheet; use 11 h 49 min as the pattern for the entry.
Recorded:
7 h 23 min
